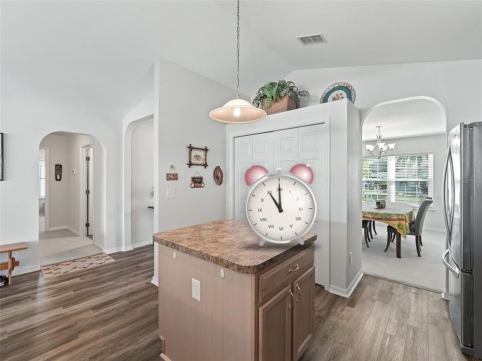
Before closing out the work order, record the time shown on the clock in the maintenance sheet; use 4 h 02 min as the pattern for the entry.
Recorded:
11 h 00 min
